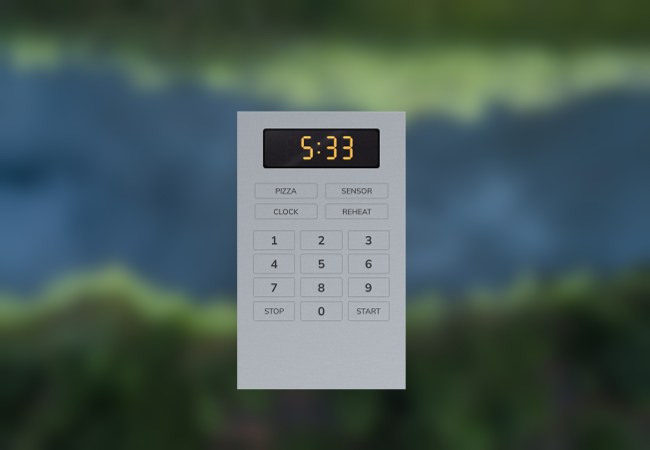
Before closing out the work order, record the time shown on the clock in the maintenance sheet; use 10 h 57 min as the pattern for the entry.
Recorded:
5 h 33 min
